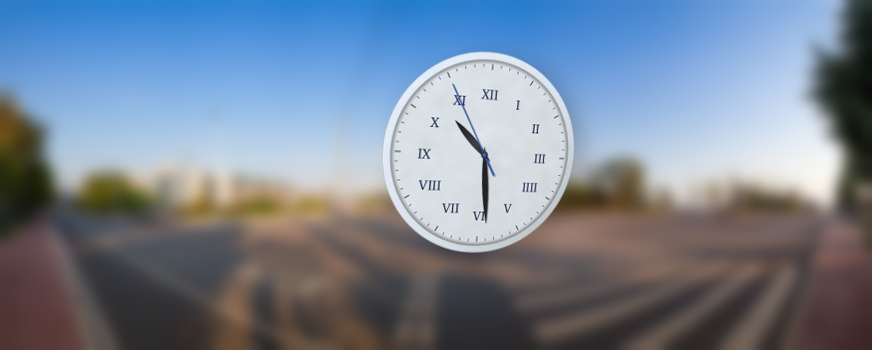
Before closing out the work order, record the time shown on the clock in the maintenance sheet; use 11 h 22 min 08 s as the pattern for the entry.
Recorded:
10 h 28 min 55 s
